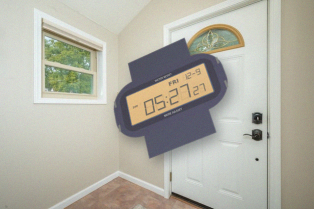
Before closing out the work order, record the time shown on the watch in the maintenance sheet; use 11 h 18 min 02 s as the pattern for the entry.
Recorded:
5 h 27 min 27 s
